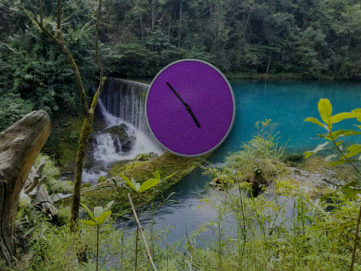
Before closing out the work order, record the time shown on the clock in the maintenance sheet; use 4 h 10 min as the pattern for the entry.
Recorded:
4 h 53 min
